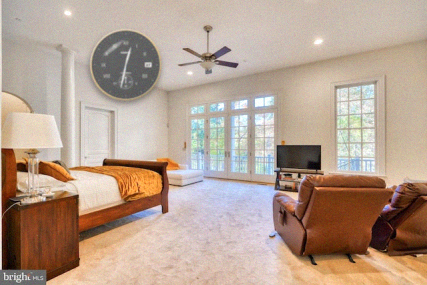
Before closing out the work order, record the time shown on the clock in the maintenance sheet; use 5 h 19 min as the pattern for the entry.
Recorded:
12 h 32 min
